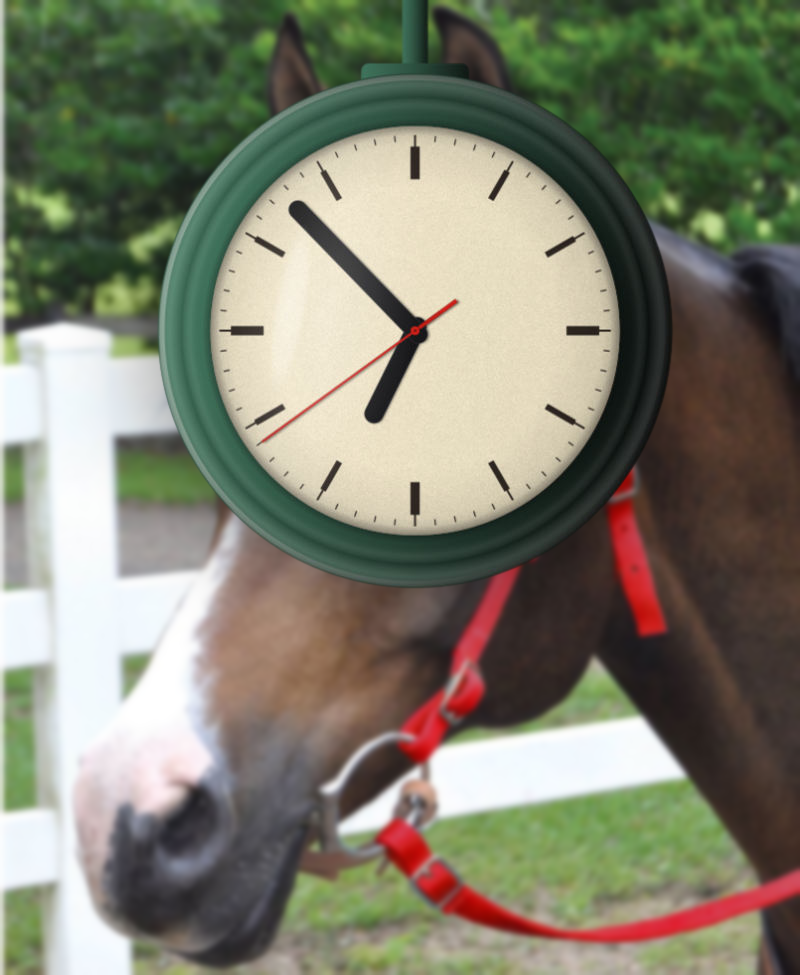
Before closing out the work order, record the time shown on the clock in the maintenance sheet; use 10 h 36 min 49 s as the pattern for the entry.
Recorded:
6 h 52 min 39 s
